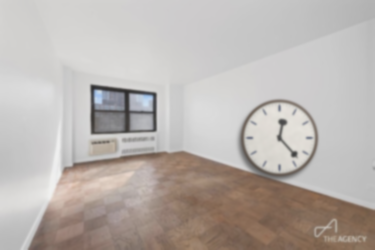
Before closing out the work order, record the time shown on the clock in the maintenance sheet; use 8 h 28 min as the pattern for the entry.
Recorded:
12 h 23 min
